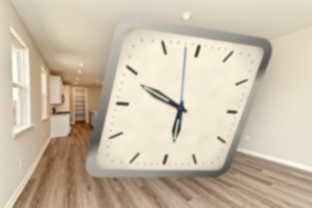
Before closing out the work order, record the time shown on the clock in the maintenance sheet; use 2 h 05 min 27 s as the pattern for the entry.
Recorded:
5 h 48 min 58 s
